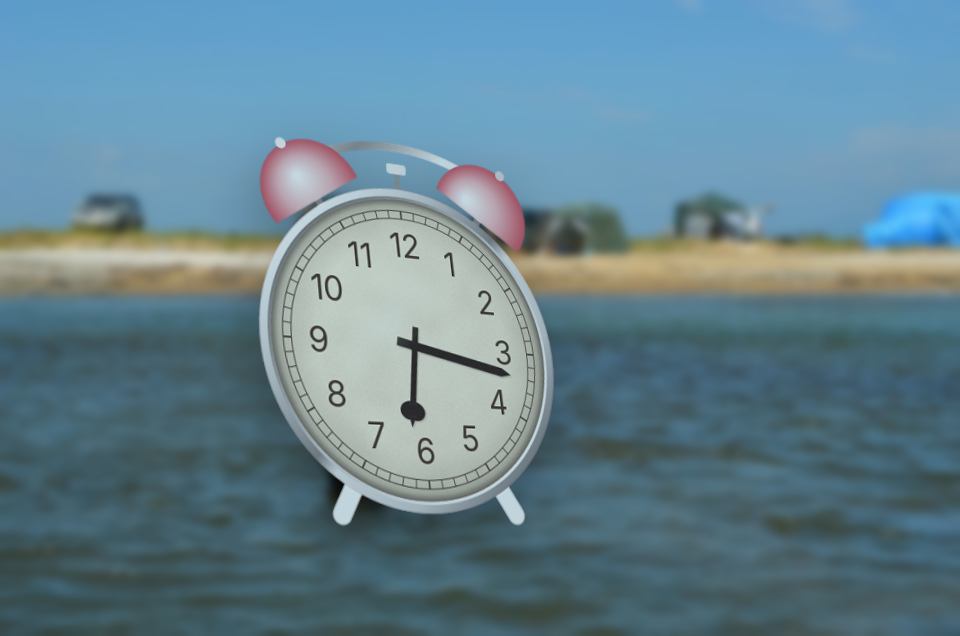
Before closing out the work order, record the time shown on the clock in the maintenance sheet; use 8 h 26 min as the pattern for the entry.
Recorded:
6 h 17 min
